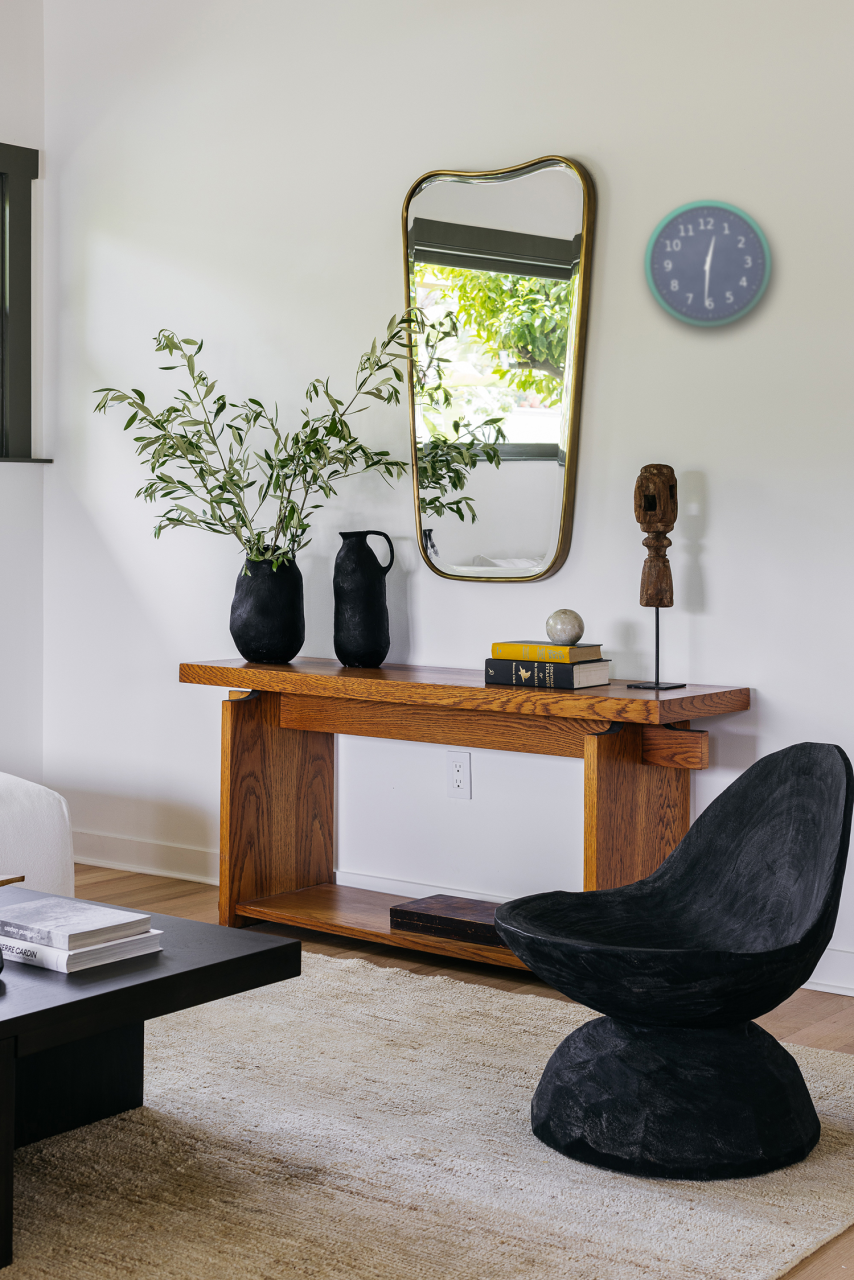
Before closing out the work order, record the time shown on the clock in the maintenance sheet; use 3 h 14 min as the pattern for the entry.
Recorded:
12 h 31 min
